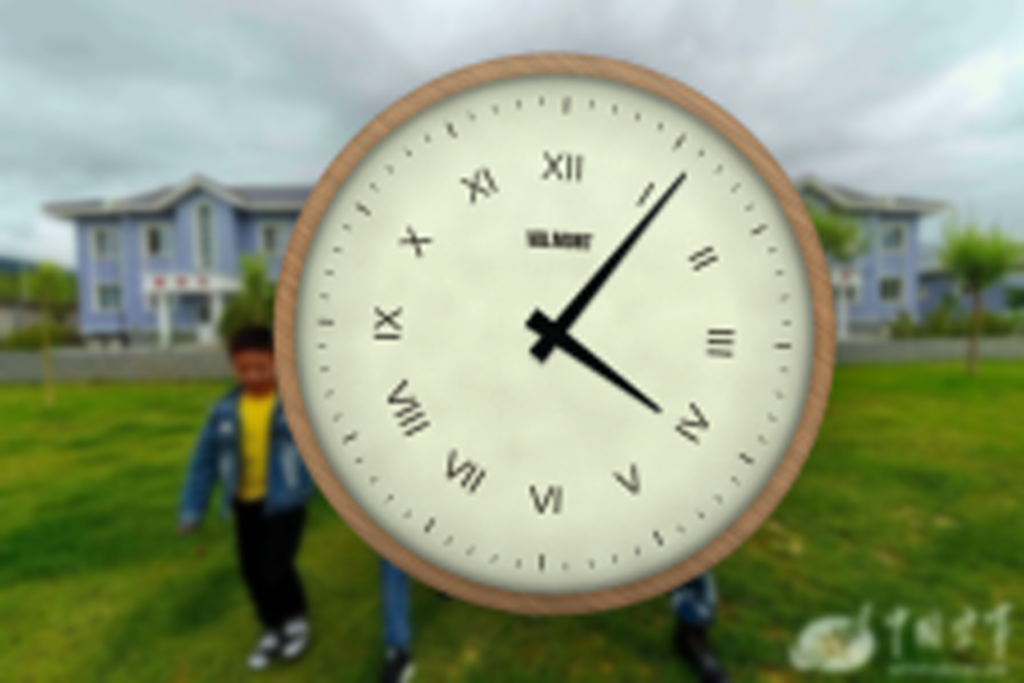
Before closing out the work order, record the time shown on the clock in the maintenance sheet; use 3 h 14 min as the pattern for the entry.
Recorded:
4 h 06 min
